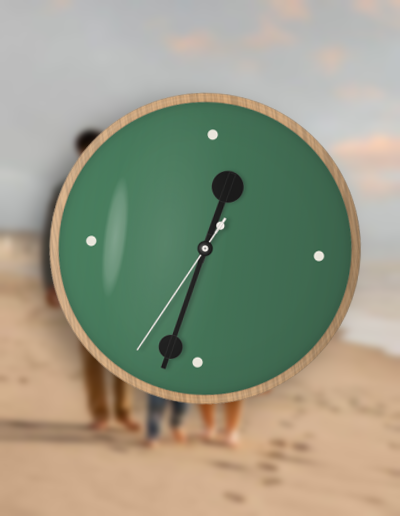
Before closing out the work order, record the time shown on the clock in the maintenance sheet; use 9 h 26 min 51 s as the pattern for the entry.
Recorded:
12 h 32 min 35 s
